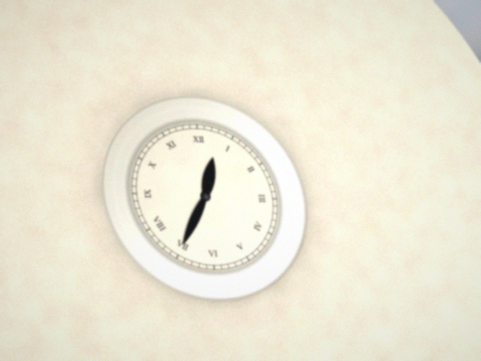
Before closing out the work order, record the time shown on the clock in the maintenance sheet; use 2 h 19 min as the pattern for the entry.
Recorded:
12 h 35 min
